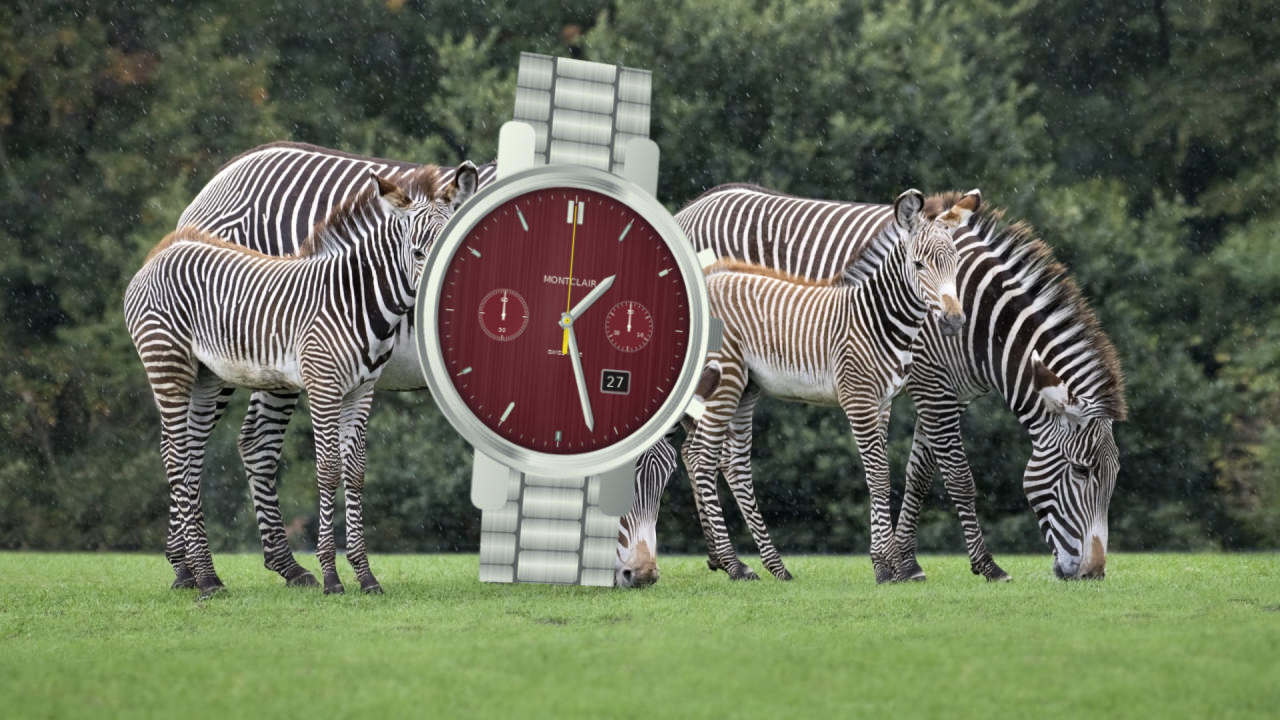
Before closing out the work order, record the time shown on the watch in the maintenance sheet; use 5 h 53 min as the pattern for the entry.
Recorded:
1 h 27 min
